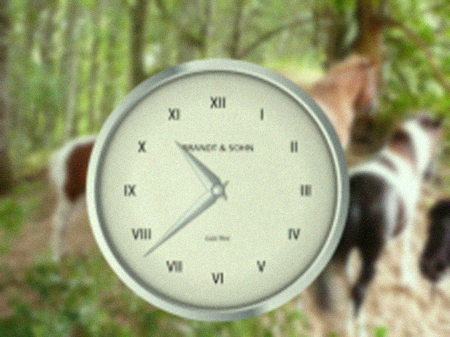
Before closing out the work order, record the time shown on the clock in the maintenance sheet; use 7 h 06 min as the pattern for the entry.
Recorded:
10 h 38 min
